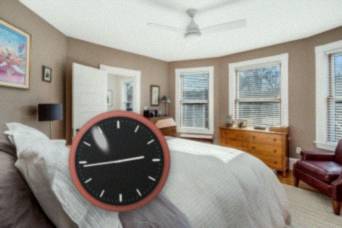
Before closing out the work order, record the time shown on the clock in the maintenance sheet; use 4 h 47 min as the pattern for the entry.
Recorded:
2 h 44 min
